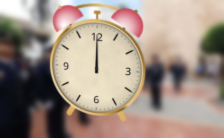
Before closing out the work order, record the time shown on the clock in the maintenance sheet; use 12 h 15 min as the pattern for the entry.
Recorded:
12 h 00 min
